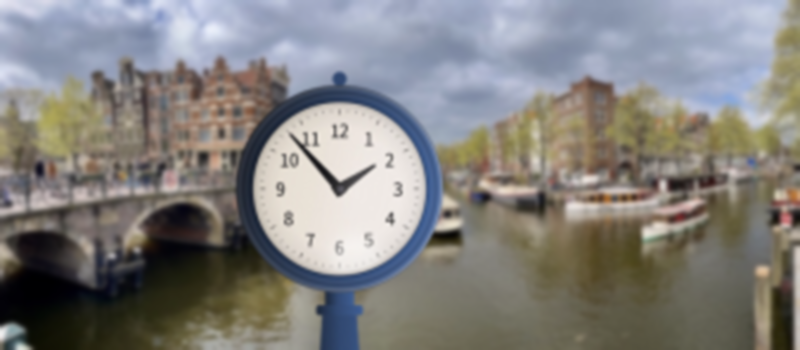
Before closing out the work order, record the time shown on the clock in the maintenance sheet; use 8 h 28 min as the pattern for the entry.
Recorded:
1 h 53 min
